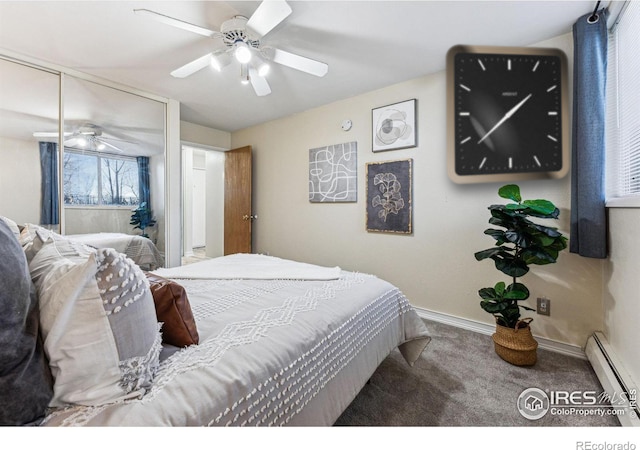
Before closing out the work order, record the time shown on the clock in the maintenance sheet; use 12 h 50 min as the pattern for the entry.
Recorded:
1 h 38 min
